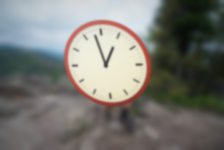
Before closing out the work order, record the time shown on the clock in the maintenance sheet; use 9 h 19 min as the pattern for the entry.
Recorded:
12 h 58 min
